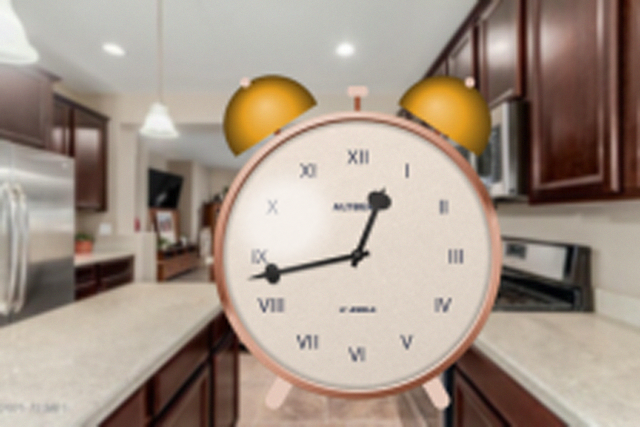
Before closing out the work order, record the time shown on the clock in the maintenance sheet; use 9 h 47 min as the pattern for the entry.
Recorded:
12 h 43 min
